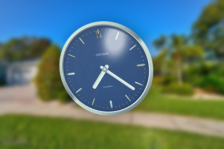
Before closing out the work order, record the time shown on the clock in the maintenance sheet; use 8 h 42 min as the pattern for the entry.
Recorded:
7 h 22 min
